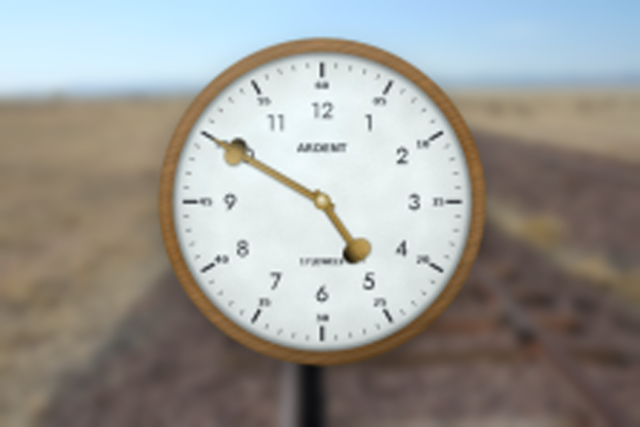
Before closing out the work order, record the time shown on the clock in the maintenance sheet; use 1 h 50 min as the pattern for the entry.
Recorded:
4 h 50 min
